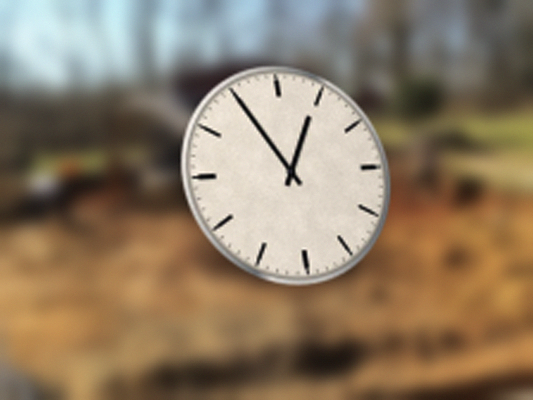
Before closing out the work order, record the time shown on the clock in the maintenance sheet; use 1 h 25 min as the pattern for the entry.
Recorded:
12 h 55 min
